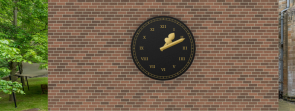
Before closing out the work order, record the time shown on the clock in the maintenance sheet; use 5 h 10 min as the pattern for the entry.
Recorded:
1 h 11 min
